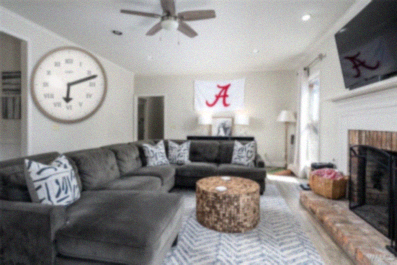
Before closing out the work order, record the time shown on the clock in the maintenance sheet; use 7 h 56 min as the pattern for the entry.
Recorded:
6 h 12 min
